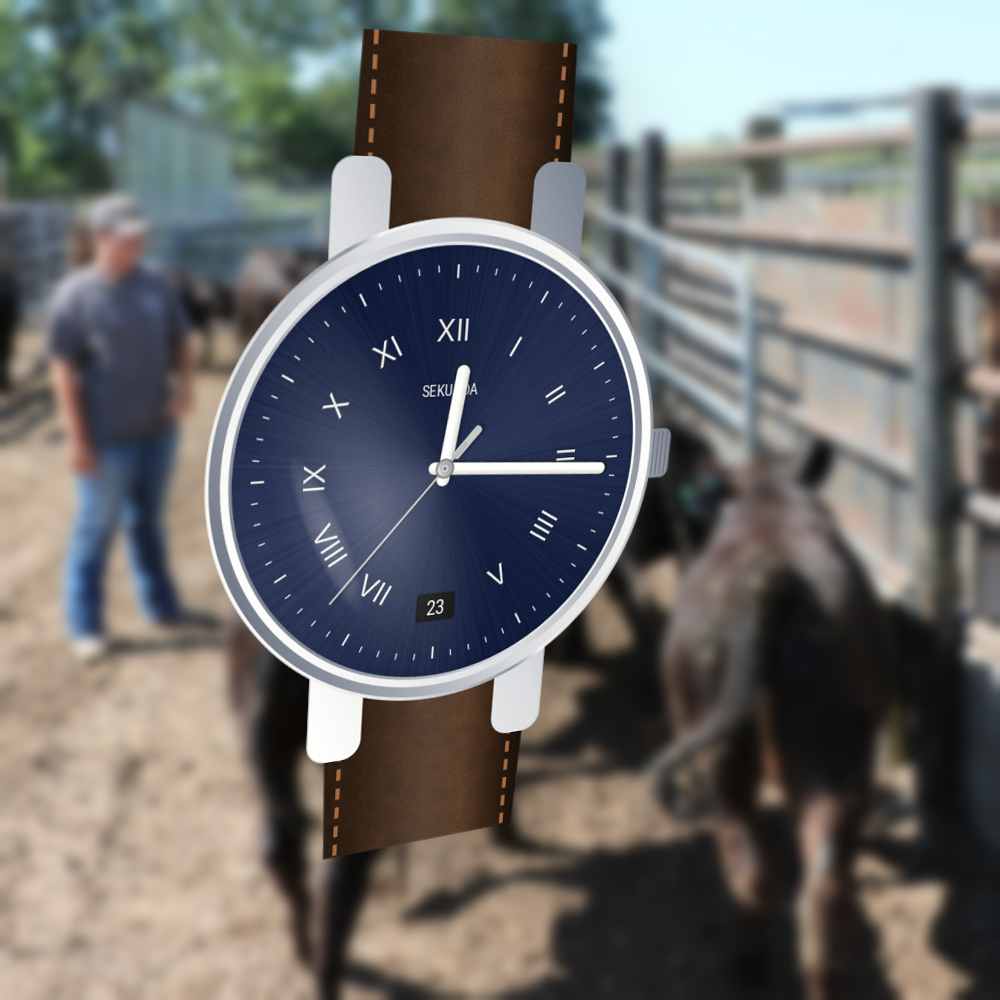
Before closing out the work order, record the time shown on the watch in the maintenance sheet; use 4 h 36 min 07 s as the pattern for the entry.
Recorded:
12 h 15 min 37 s
